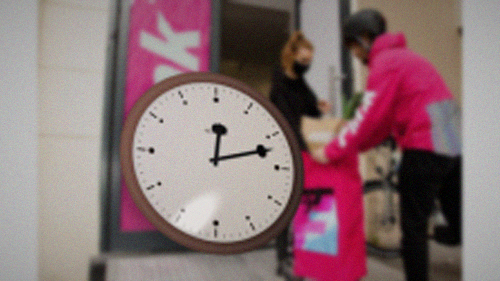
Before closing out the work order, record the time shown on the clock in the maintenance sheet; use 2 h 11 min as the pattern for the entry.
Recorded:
12 h 12 min
